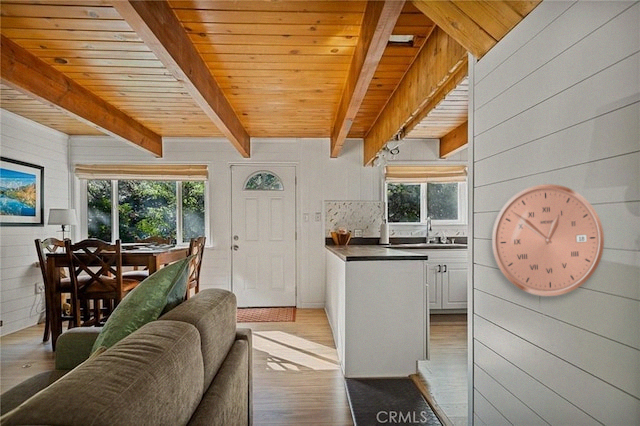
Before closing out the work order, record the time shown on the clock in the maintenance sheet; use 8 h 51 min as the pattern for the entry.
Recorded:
12 h 52 min
